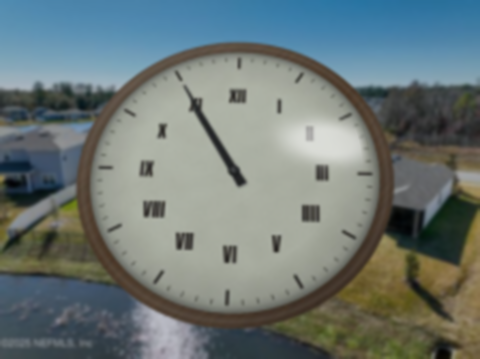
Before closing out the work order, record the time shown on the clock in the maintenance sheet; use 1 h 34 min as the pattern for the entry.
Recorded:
10 h 55 min
